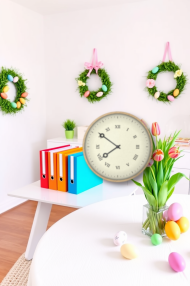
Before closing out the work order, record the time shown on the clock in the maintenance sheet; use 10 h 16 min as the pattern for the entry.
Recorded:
7 h 51 min
